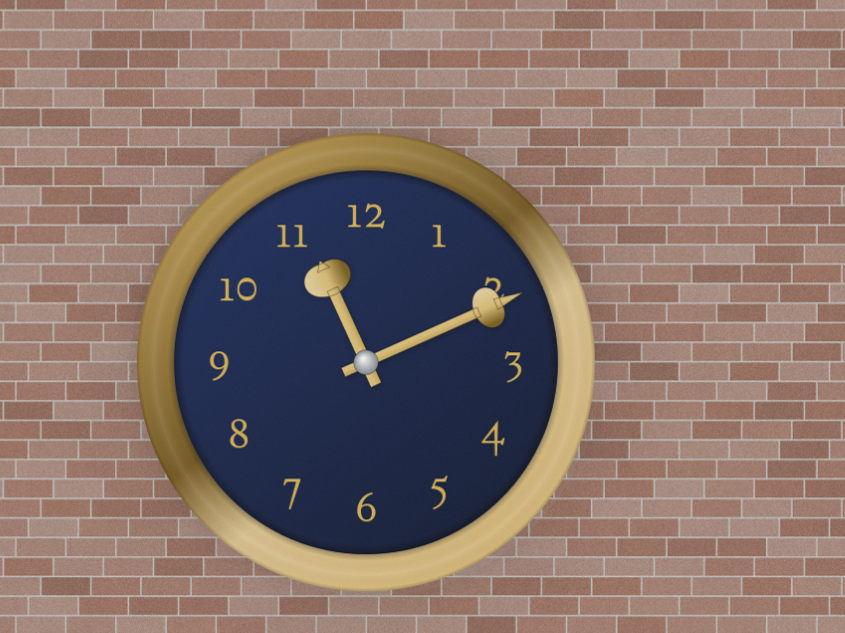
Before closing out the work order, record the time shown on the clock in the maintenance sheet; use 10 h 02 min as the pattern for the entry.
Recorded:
11 h 11 min
